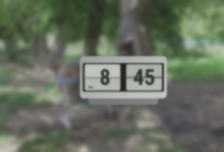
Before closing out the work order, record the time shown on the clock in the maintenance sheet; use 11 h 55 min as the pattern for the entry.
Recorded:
8 h 45 min
